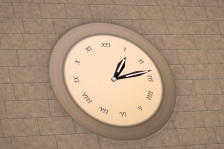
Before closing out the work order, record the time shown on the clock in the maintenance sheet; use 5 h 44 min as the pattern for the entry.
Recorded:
1 h 13 min
